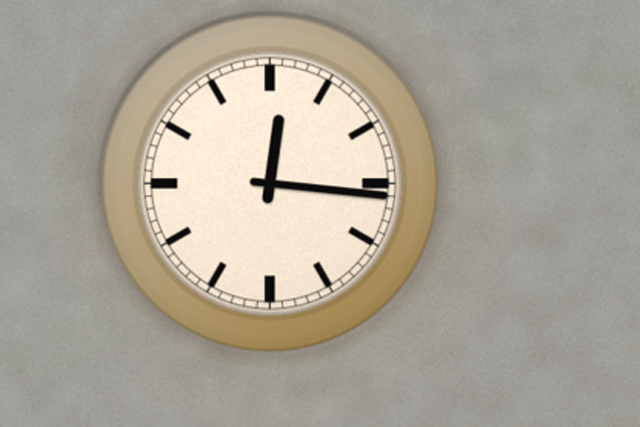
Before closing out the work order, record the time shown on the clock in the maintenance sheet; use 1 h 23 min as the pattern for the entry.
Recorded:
12 h 16 min
